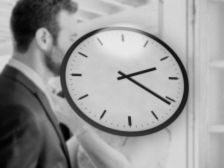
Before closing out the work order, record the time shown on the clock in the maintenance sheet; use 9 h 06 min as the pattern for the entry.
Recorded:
2 h 21 min
